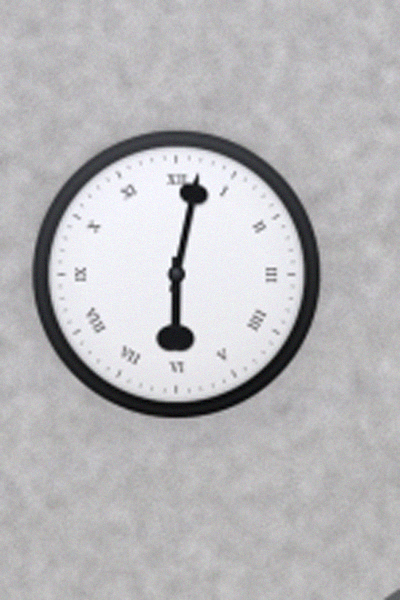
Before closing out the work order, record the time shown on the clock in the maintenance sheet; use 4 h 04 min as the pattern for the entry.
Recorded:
6 h 02 min
